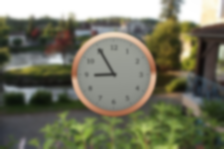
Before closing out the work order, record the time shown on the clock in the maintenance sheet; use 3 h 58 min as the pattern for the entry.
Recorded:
8 h 55 min
